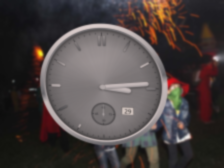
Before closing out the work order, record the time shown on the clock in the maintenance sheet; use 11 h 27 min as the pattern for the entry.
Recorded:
3 h 14 min
